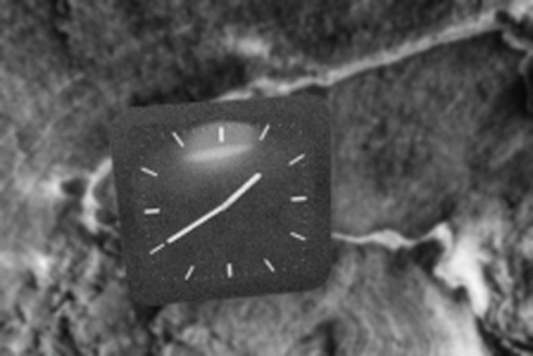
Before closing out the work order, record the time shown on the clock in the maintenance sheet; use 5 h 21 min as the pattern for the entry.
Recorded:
1 h 40 min
